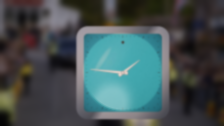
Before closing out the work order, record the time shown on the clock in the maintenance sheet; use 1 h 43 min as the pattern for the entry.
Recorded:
1 h 46 min
